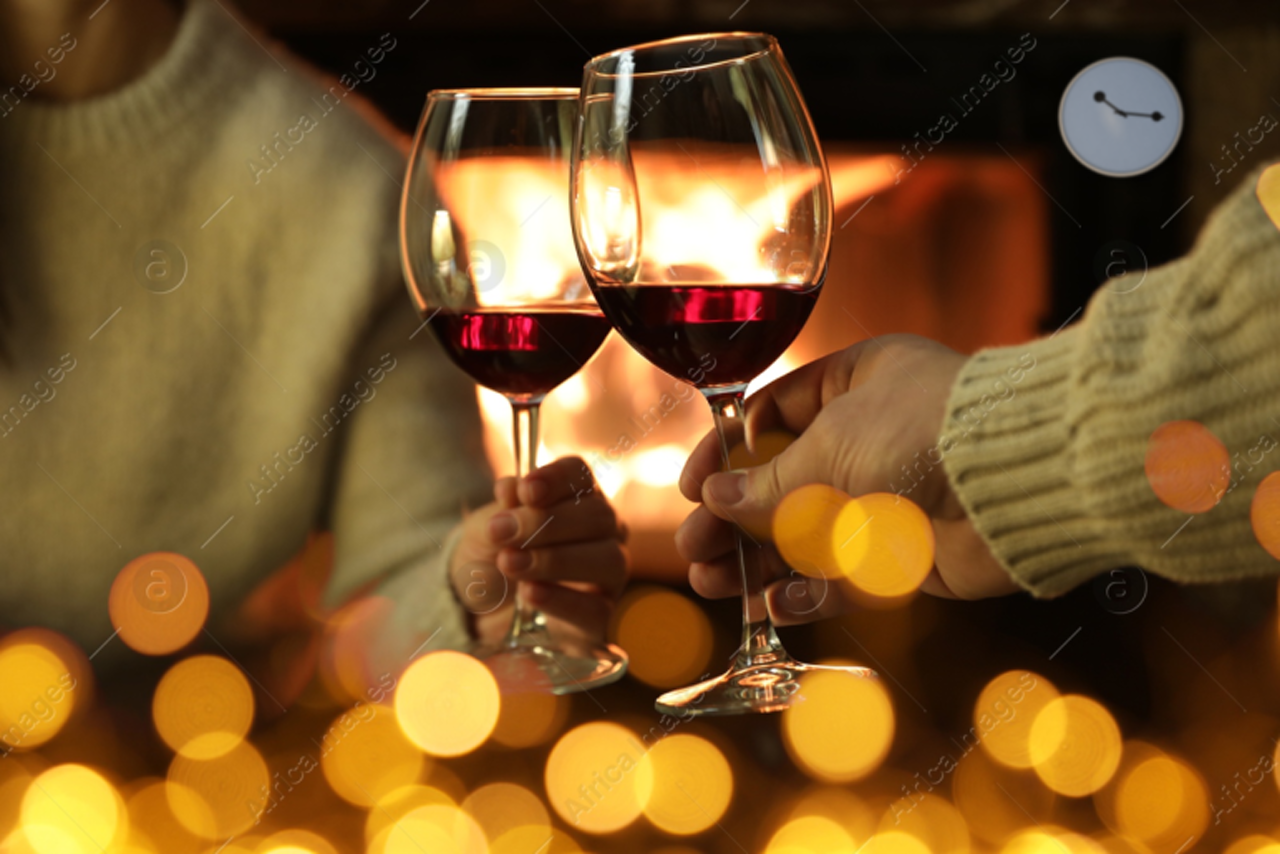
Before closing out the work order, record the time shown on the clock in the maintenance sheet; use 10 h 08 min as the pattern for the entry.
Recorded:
10 h 16 min
